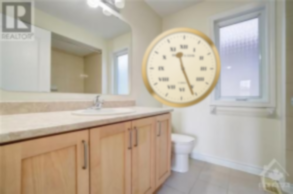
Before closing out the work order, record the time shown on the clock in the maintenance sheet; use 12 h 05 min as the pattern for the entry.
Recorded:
11 h 26 min
